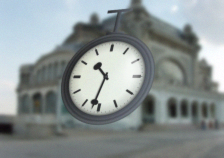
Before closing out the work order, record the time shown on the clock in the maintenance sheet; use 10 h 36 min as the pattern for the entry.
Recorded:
10 h 32 min
